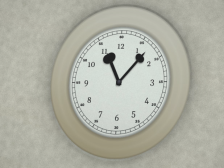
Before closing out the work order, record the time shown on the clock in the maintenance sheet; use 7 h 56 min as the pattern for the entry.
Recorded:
11 h 07 min
